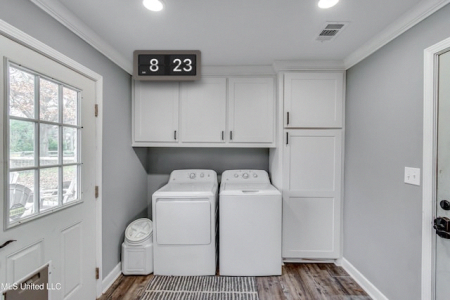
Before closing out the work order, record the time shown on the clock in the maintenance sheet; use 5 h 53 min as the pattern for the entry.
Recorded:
8 h 23 min
